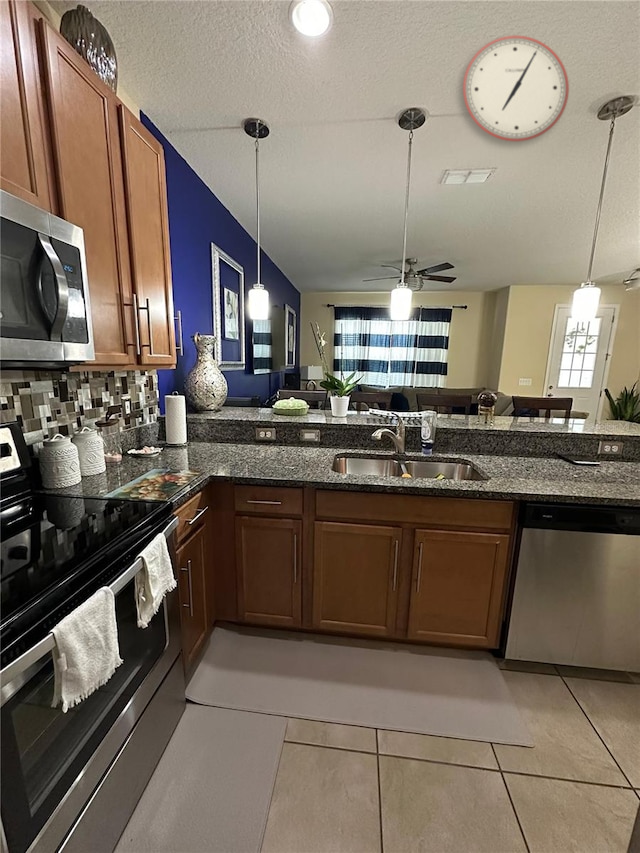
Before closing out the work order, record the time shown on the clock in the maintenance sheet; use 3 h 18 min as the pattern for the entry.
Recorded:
7 h 05 min
